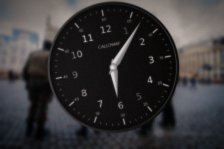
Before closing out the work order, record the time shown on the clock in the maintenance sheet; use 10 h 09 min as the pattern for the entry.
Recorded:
6 h 07 min
